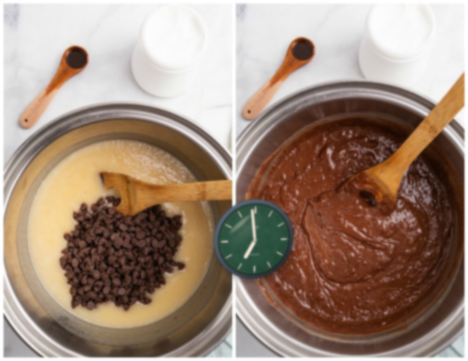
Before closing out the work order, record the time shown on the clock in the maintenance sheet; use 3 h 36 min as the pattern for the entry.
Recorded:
6 h 59 min
